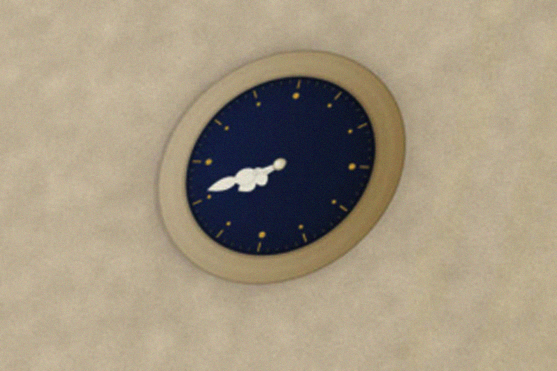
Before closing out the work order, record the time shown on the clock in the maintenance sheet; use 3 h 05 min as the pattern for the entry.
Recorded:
7 h 41 min
